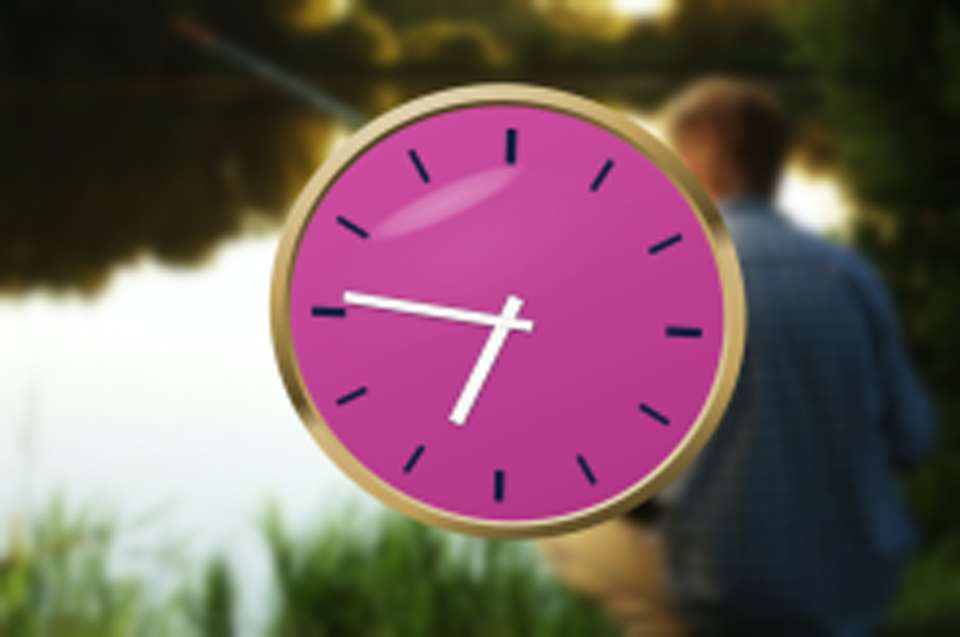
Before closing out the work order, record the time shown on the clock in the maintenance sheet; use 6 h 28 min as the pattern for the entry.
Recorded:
6 h 46 min
